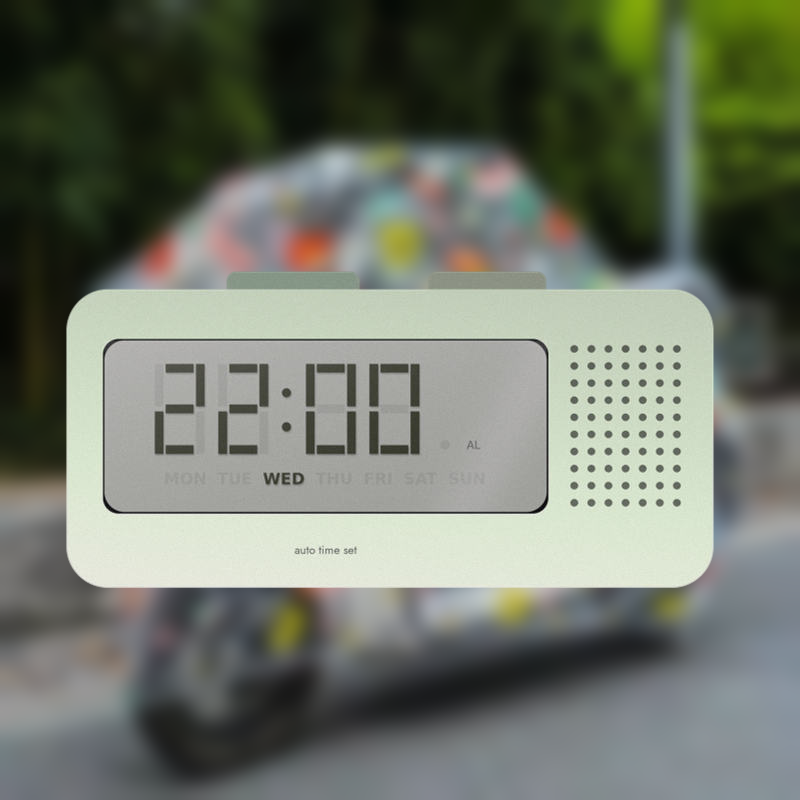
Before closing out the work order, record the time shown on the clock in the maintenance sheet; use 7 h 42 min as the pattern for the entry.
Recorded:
22 h 00 min
